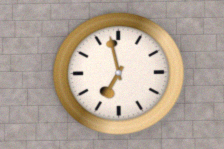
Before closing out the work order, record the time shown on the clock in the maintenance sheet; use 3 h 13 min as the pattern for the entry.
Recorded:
6 h 58 min
